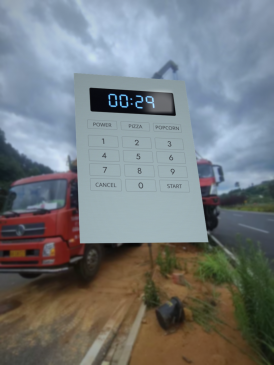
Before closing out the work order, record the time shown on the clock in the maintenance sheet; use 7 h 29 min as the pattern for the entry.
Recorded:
0 h 29 min
